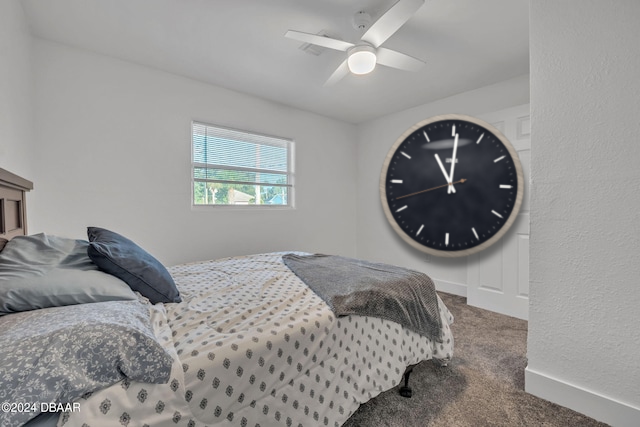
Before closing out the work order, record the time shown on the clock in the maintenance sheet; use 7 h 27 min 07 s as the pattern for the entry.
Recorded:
11 h 00 min 42 s
